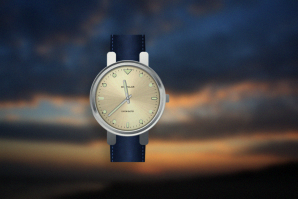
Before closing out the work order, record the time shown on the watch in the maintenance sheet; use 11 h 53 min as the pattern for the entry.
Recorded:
11 h 38 min
